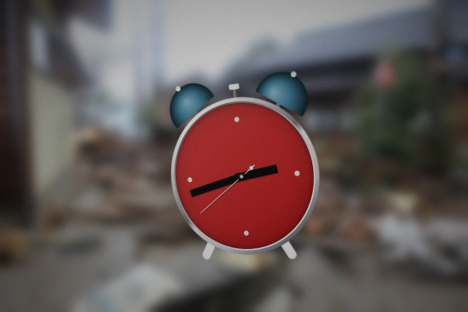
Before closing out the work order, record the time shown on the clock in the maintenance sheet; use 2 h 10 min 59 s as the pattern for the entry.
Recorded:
2 h 42 min 39 s
